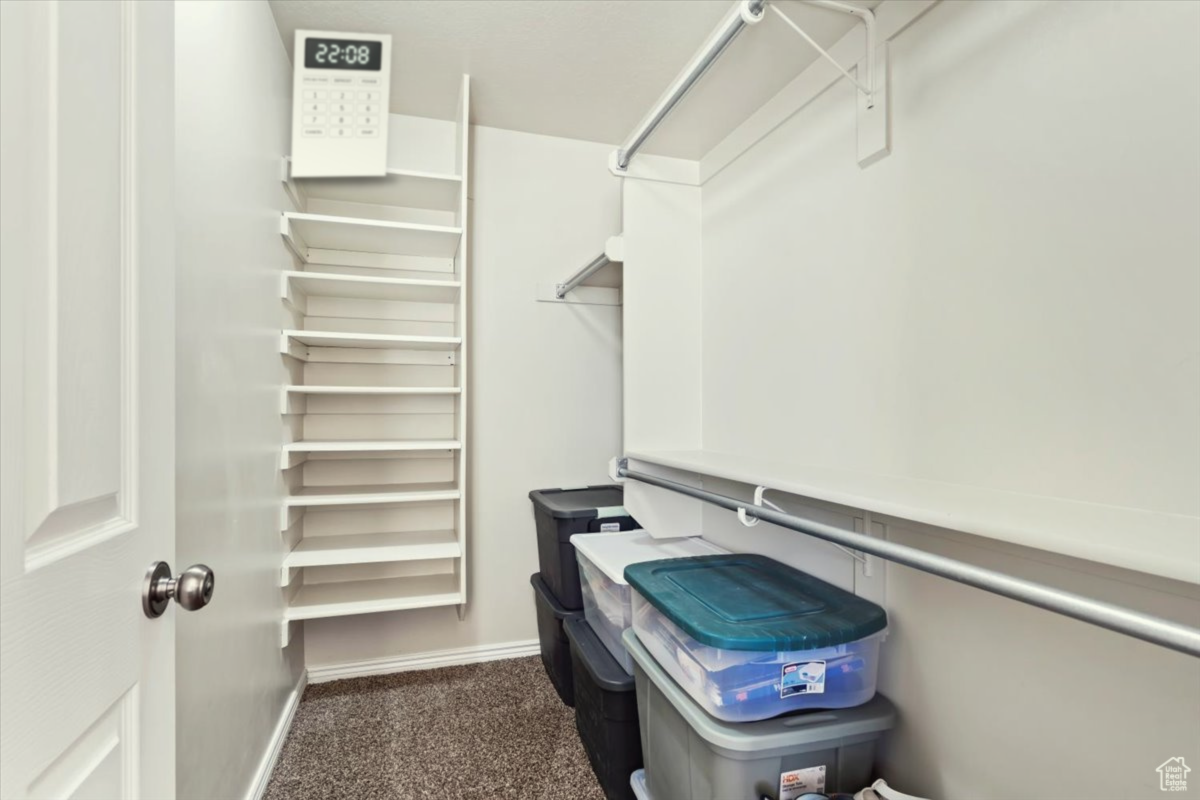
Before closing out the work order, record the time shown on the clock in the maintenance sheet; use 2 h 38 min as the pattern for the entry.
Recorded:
22 h 08 min
